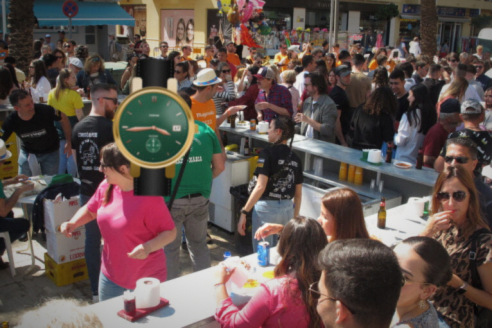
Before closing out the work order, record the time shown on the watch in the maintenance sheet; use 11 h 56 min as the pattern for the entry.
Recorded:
3 h 44 min
